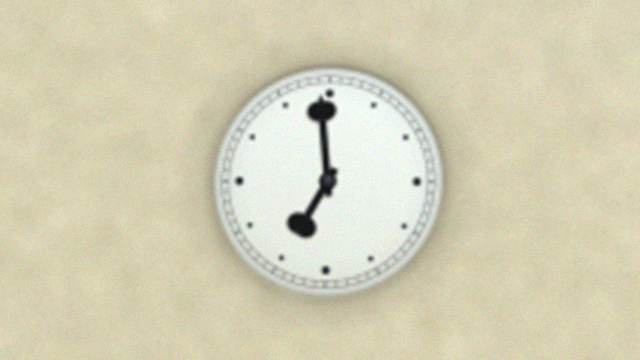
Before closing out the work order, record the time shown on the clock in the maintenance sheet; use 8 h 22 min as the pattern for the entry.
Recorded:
6 h 59 min
